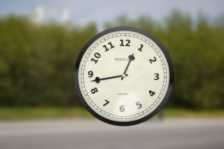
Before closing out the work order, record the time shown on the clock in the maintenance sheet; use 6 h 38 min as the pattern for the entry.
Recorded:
12 h 43 min
